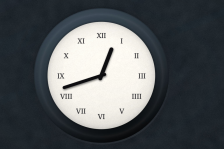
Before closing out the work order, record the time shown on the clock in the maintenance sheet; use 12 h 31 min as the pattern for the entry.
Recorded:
12 h 42 min
